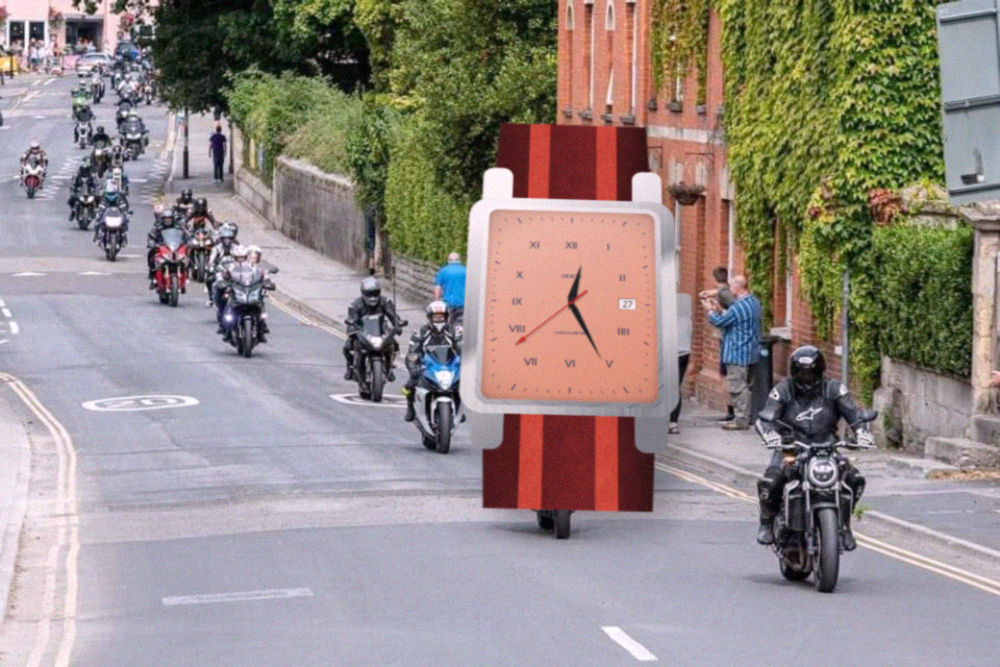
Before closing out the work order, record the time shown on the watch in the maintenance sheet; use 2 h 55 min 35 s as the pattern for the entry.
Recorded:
12 h 25 min 38 s
